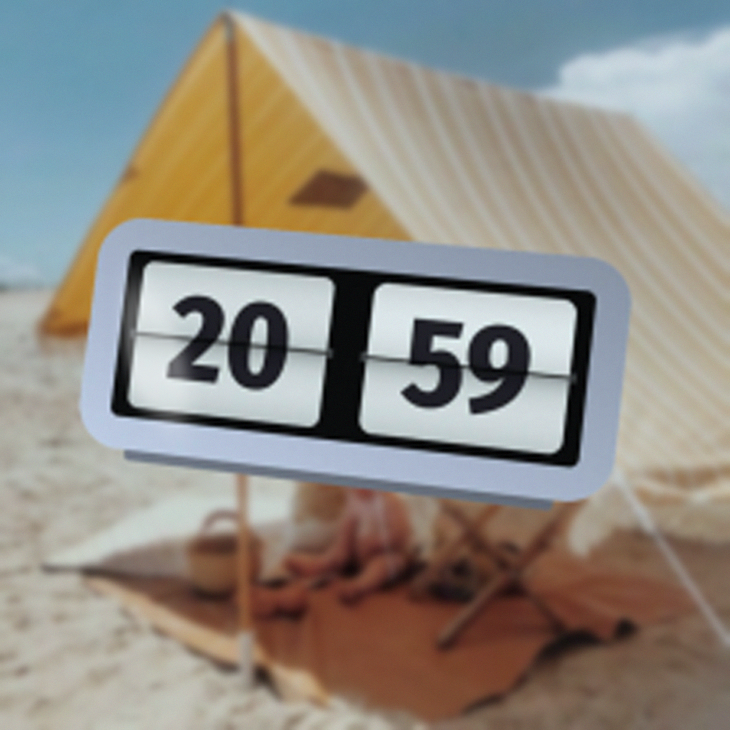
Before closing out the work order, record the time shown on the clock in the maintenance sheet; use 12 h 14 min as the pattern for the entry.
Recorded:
20 h 59 min
